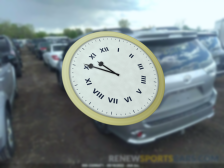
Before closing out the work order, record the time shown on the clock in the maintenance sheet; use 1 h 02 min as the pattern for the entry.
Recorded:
10 h 51 min
